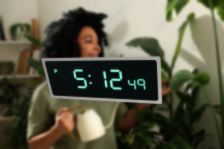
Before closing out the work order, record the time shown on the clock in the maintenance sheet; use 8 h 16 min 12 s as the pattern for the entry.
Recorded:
5 h 12 min 49 s
